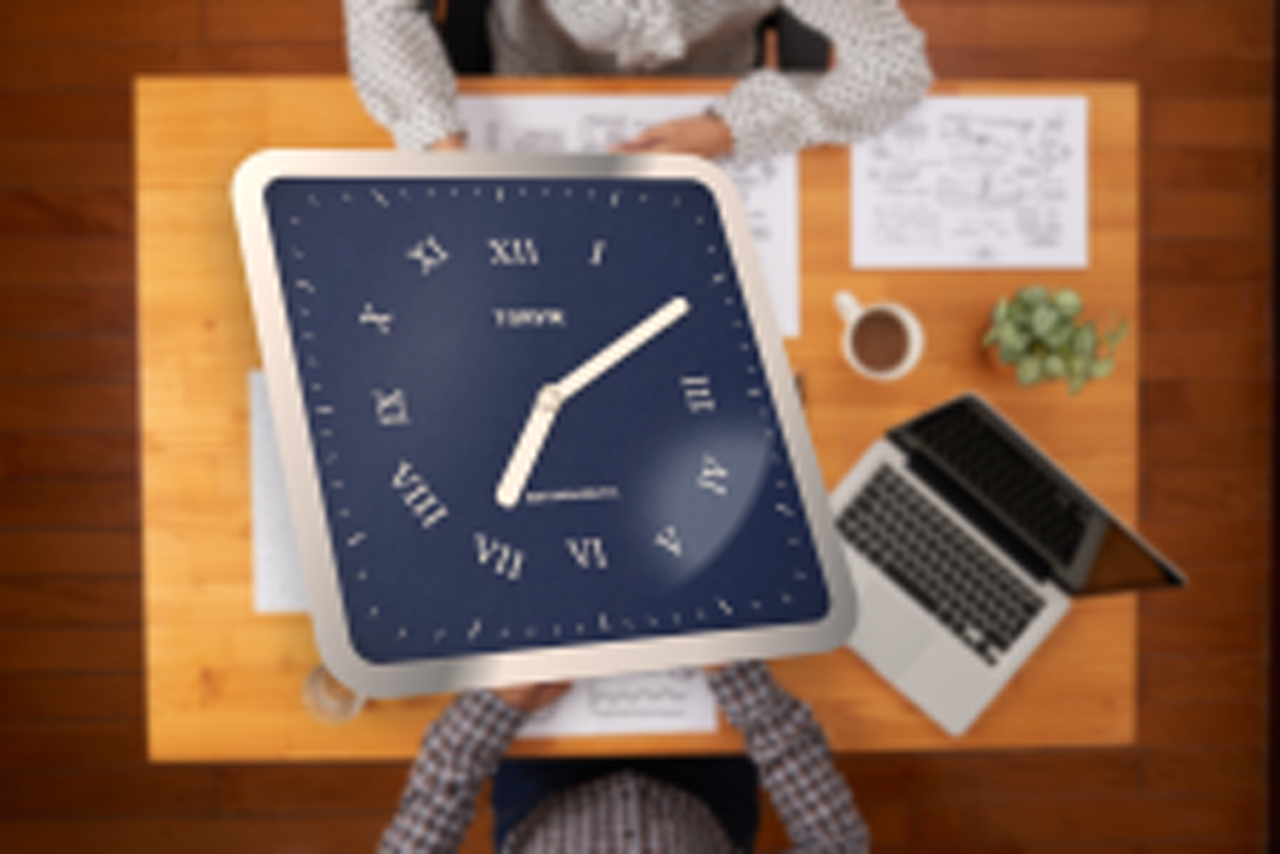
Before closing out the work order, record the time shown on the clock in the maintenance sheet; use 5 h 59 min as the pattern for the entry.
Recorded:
7 h 10 min
